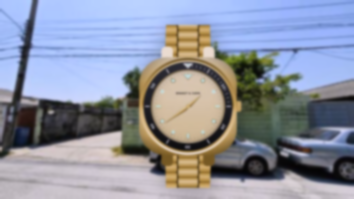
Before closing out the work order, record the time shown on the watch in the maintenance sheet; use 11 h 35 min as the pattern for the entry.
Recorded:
1 h 39 min
